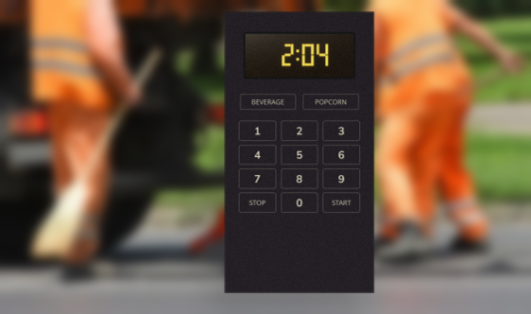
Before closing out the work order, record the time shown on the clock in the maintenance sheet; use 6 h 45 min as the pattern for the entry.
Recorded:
2 h 04 min
